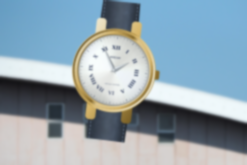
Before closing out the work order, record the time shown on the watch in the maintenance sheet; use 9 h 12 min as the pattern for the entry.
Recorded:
1 h 55 min
